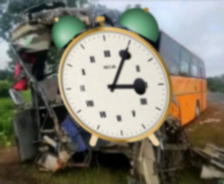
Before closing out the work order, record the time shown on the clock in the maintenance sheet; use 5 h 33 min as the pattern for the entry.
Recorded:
3 h 05 min
